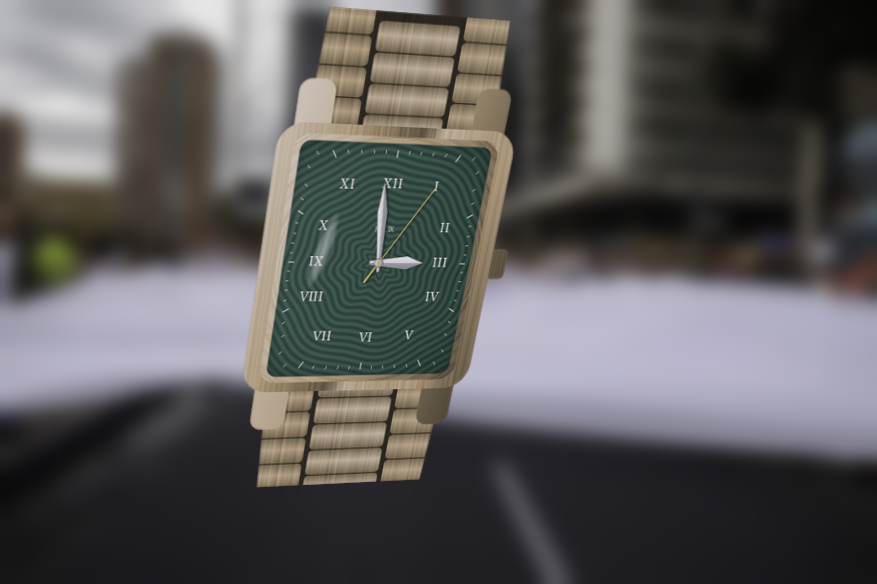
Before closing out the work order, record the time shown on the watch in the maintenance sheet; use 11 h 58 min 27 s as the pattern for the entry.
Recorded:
2 h 59 min 05 s
